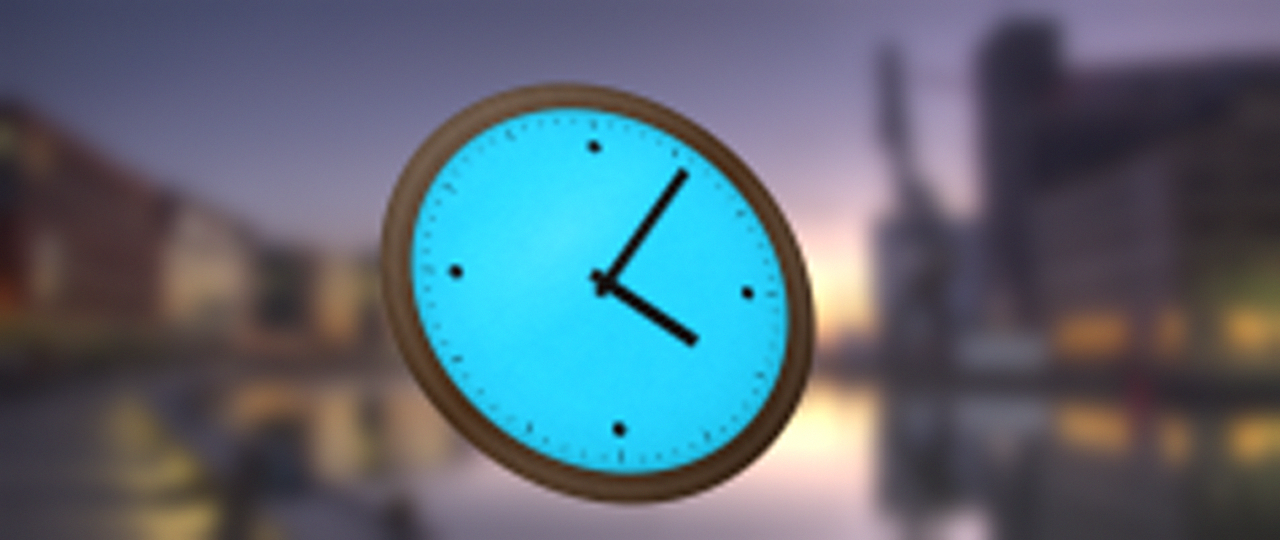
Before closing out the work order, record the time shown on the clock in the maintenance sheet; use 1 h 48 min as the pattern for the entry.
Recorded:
4 h 06 min
